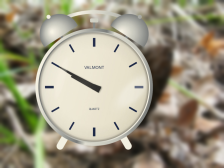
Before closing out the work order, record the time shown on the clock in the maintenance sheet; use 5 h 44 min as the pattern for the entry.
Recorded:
9 h 50 min
